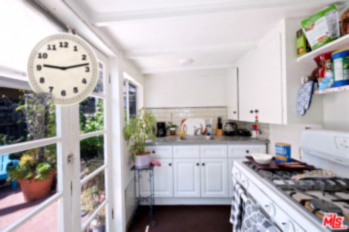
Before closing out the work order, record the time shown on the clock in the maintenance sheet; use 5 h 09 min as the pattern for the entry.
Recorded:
9 h 13 min
